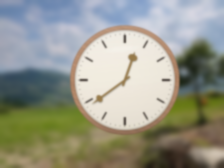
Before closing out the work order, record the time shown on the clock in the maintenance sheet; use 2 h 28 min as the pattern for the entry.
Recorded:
12 h 39 min
